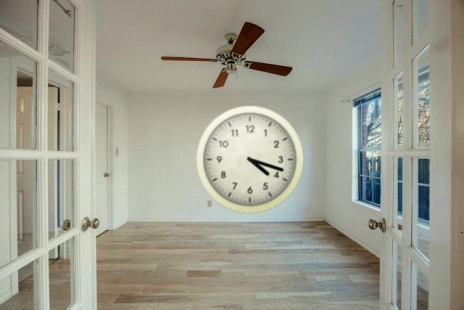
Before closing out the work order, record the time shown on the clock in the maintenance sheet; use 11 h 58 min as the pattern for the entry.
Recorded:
4 h 18 min
